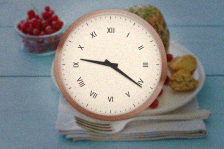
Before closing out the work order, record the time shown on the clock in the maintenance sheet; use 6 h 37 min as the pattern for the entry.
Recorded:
9 h 21 min
